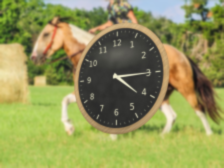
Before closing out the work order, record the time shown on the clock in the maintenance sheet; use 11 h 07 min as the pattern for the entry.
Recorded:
4 h 15 min
